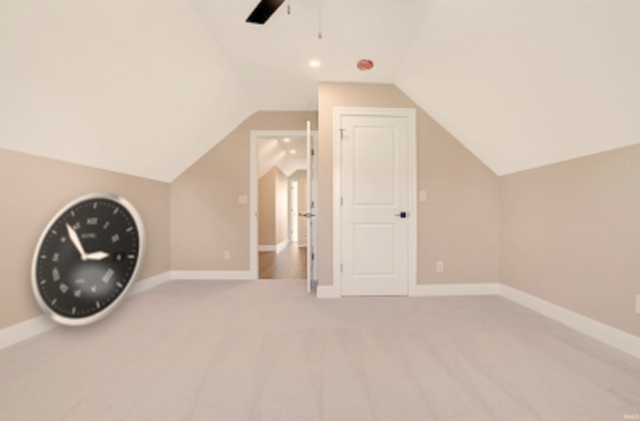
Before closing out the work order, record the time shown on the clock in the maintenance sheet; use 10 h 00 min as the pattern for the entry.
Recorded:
2 h 53 min
